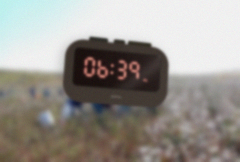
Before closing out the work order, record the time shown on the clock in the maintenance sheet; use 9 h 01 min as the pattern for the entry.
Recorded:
6 h 39 min
